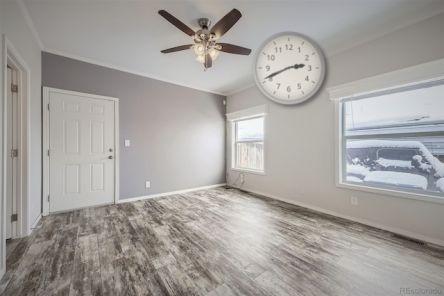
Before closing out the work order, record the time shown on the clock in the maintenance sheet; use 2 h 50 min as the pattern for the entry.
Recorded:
2 h 41 min
